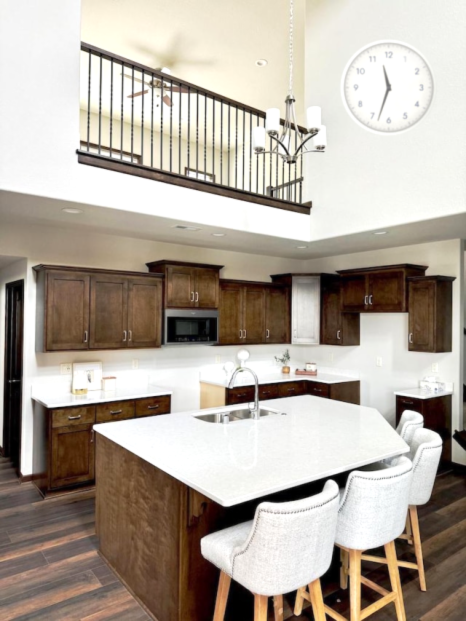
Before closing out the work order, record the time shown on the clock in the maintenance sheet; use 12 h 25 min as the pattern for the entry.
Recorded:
11 h 33 min
